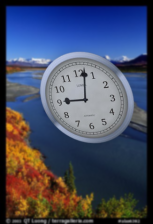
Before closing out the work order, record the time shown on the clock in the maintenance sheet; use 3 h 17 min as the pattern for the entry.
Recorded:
9 h 02 min
